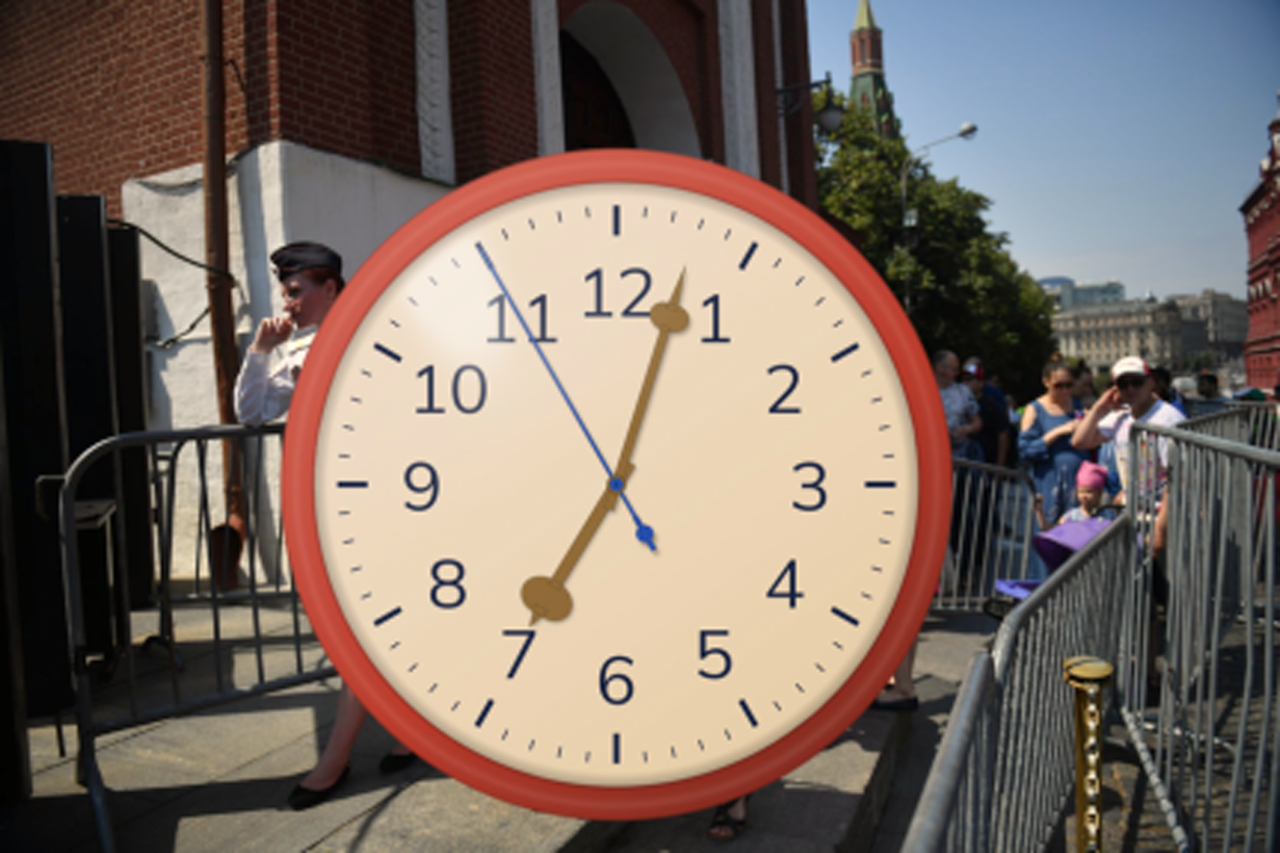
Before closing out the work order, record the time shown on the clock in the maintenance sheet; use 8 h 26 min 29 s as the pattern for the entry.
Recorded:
7 h 02 min 55 s
